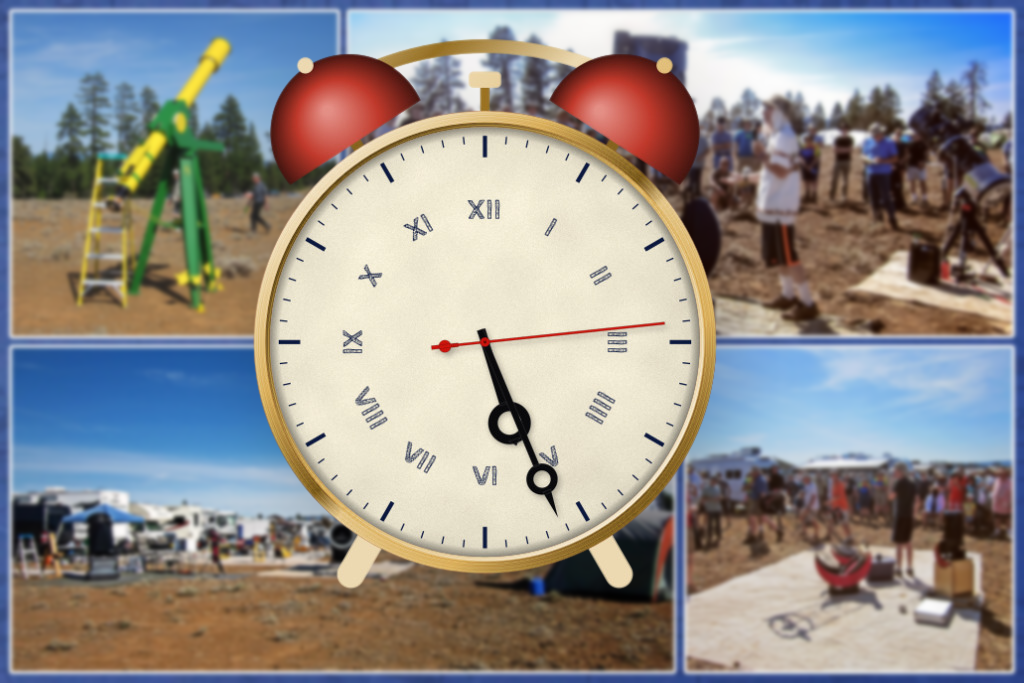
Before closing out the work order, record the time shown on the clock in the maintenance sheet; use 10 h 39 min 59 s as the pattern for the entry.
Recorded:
5 h 26 min 14 s
